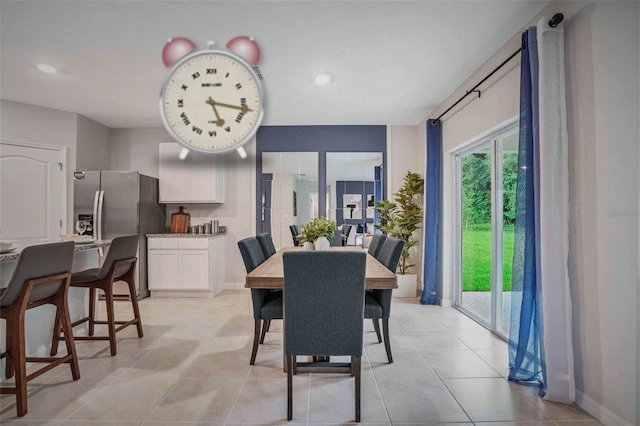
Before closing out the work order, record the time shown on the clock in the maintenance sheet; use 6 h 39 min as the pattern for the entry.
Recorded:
5 h 17 min
